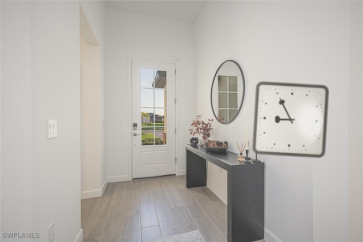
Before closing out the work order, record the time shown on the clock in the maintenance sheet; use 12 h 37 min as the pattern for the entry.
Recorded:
8 h 55 min
